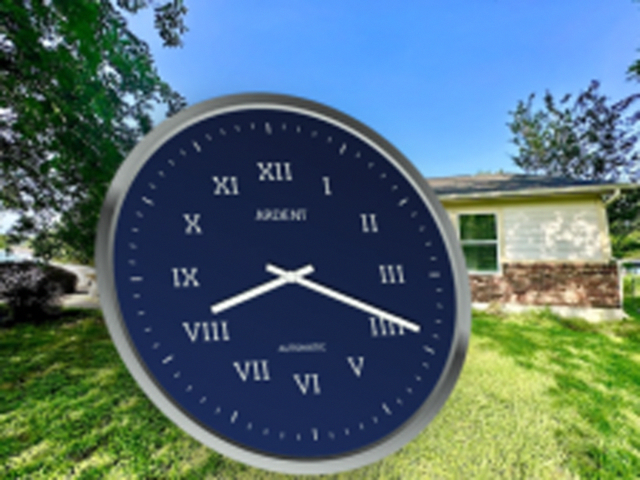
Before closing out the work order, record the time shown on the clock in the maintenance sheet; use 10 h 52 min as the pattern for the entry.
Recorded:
8 h 19 min
